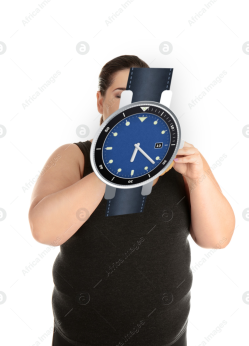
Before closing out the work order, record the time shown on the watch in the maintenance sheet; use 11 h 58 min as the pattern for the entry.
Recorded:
6 h 22 min
